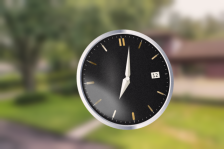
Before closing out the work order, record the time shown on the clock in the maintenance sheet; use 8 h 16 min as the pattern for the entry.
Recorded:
7 h 02 min
